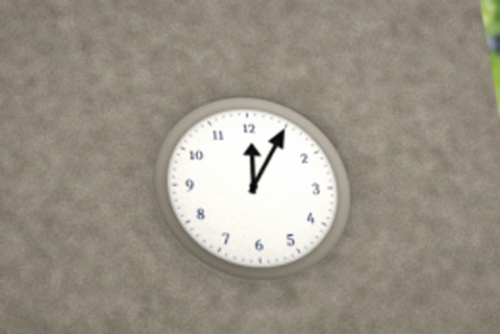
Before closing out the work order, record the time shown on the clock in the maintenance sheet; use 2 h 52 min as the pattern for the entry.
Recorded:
12 h 05 min
